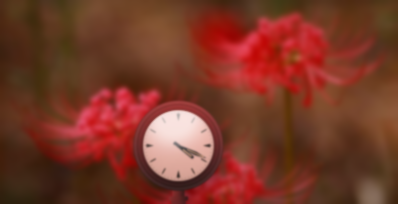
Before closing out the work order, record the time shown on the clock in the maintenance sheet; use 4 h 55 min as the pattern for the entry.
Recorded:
4 h 19 min
